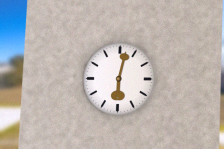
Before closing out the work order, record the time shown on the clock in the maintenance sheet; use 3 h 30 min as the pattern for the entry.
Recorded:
6 h 02 min
